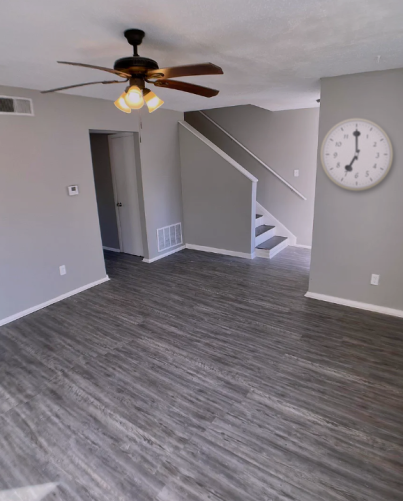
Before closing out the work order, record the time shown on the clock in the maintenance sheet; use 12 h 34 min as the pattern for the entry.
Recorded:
7 h 00 min
